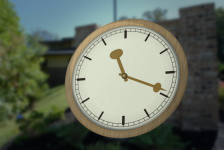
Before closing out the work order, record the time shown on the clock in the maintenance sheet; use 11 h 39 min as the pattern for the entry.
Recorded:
11 h 19 min
